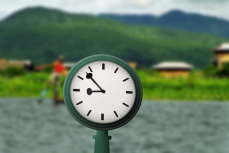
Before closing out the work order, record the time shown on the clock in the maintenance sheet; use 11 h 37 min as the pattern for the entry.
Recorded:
8 h 53 min
